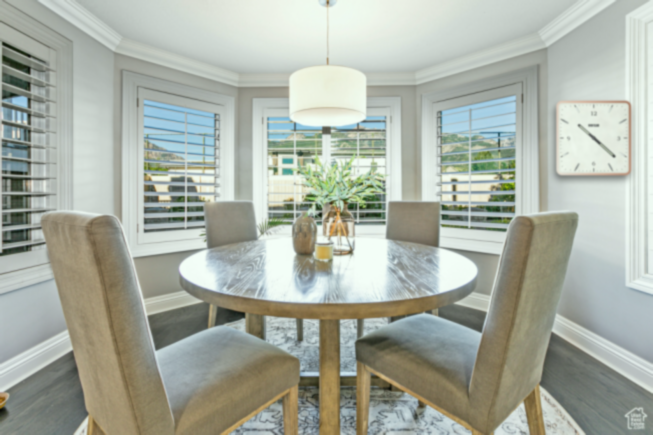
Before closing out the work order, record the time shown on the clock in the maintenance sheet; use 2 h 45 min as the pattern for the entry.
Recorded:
10 h 22 min
